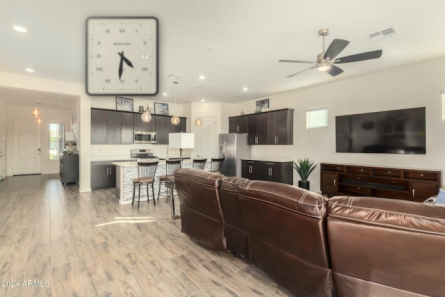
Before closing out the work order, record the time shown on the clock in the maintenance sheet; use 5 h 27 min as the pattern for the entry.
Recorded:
4 h 31 min
